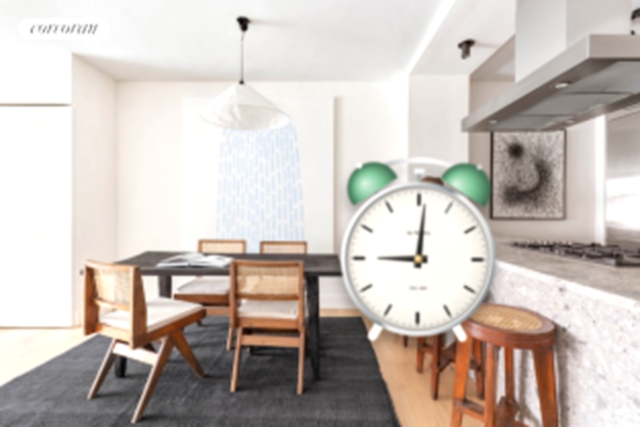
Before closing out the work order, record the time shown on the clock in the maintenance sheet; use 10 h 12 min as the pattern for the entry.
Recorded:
9 h 01 min
